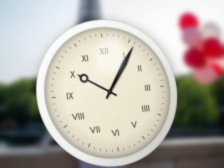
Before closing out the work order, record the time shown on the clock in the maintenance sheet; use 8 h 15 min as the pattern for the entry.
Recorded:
10 h 06 min
